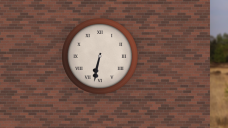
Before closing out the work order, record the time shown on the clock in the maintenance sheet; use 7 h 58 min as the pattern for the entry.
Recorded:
6 h 32 min
